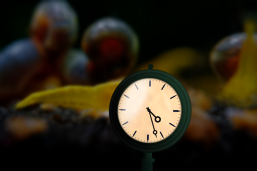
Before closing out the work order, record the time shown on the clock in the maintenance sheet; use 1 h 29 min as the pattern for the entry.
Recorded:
4 h 27 min
